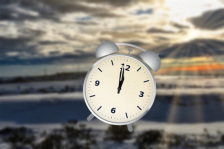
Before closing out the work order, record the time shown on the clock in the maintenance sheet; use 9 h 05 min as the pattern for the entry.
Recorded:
11 h 59 min
